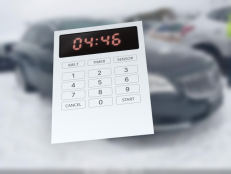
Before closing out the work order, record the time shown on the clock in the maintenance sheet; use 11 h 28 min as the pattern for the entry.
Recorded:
4 h 46 min
